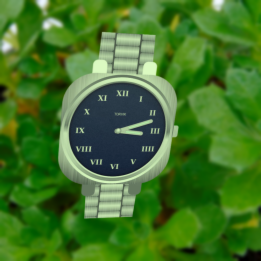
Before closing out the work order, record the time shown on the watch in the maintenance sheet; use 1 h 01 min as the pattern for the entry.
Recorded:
3 h 12 min
